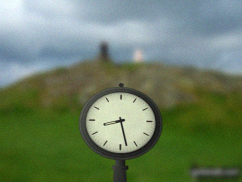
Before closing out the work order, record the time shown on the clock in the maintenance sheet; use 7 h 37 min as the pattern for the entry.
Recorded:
8 h 28 min
